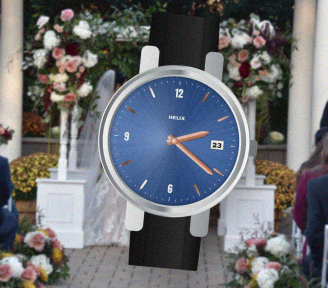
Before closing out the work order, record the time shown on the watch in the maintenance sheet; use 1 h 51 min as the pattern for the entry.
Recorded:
2 h 21 min
